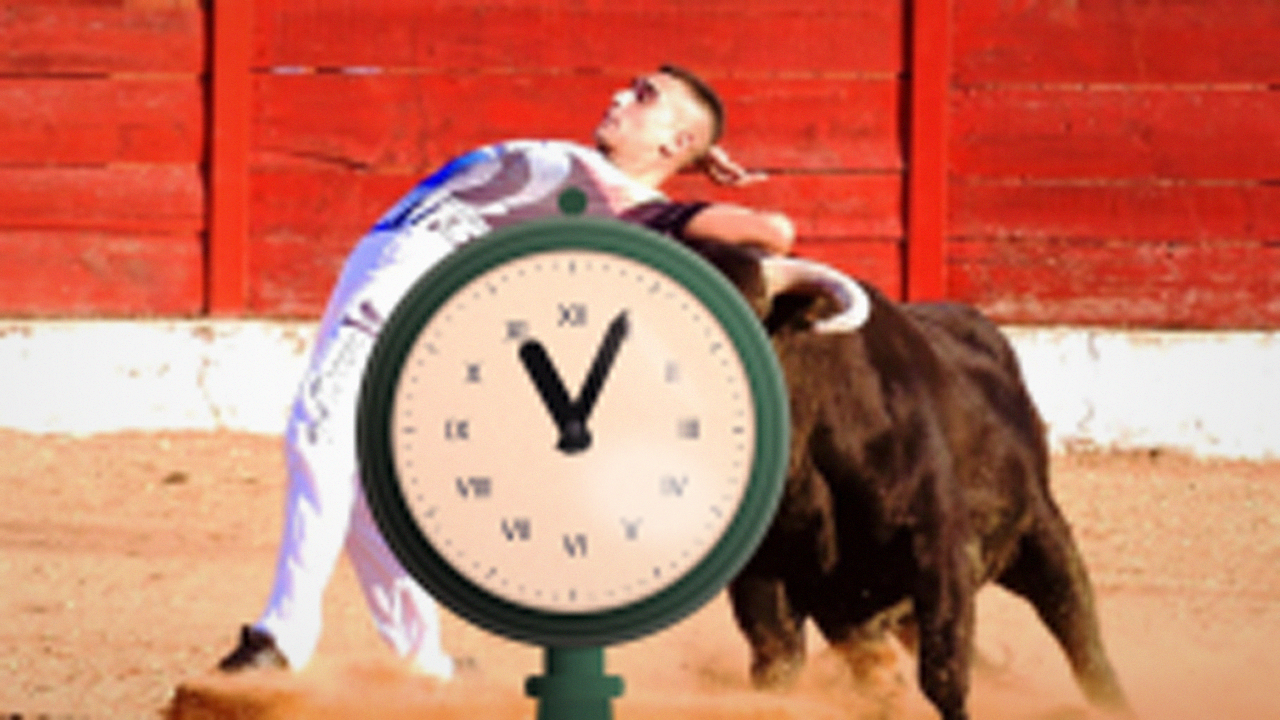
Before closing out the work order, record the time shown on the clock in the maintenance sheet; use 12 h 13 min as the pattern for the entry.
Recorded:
11 h 04 min
